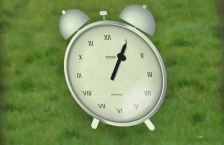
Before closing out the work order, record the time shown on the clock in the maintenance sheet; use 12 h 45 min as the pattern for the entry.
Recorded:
1 h 05 min
